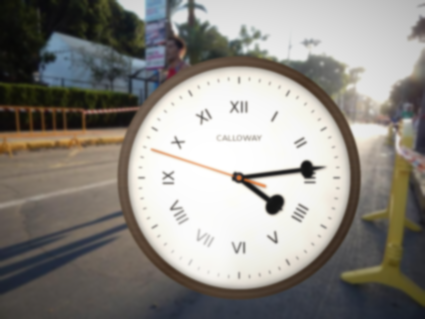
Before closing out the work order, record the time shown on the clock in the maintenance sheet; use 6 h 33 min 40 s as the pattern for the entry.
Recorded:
4 h 13 min 48 s
